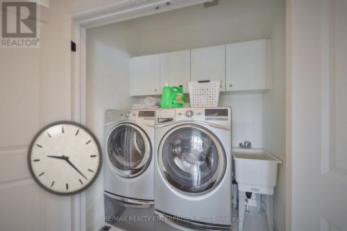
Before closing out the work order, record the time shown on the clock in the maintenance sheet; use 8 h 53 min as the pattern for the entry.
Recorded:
9 h 23 min
